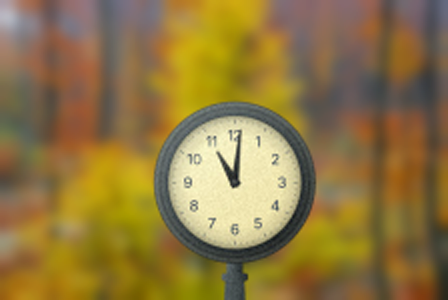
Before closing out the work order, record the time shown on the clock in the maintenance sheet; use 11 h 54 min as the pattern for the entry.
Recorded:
11 h 01 min
